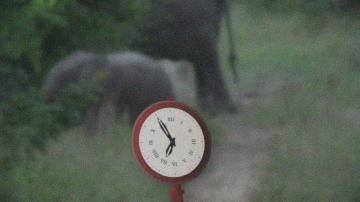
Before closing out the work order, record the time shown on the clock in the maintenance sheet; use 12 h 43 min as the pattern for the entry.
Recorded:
6 h 55 min
